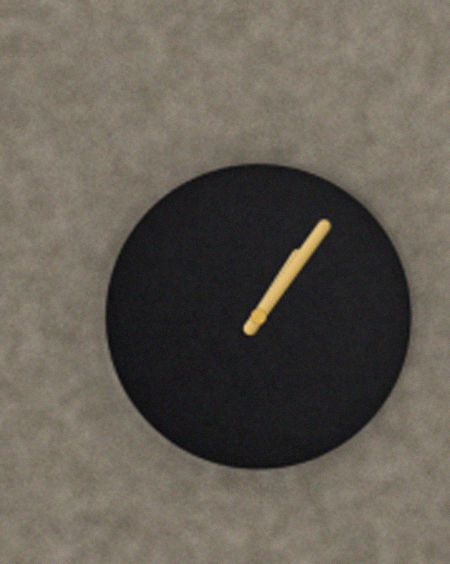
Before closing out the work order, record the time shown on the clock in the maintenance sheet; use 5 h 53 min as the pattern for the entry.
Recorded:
1 h 06 min
